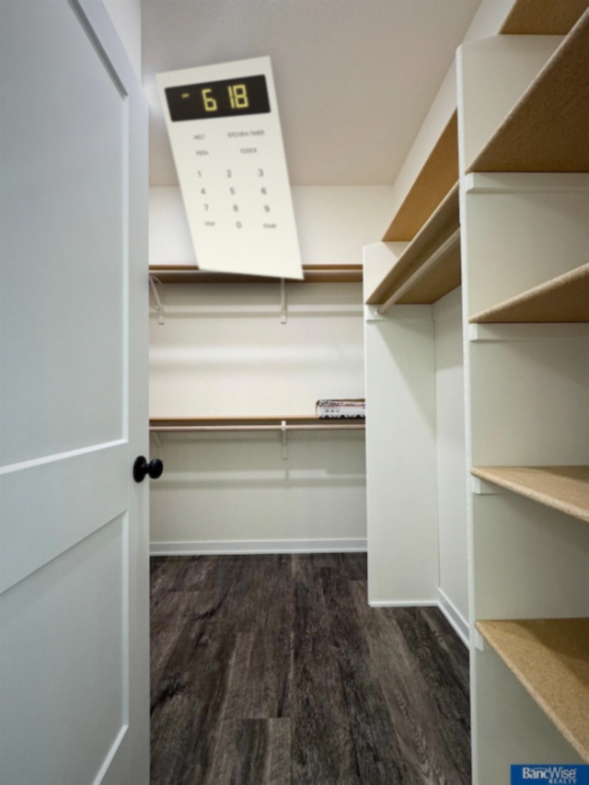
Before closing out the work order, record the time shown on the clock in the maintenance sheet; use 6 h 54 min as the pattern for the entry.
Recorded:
6 h 18 min
